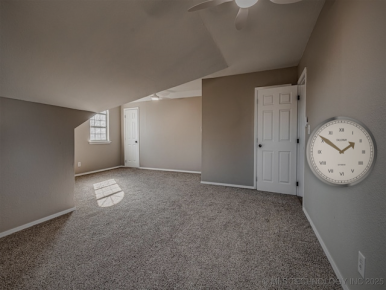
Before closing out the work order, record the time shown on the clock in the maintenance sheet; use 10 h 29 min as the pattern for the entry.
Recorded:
1 h 51 min
